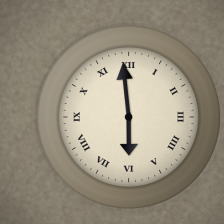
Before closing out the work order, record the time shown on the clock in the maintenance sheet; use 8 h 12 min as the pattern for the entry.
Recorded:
5 h 59 min
